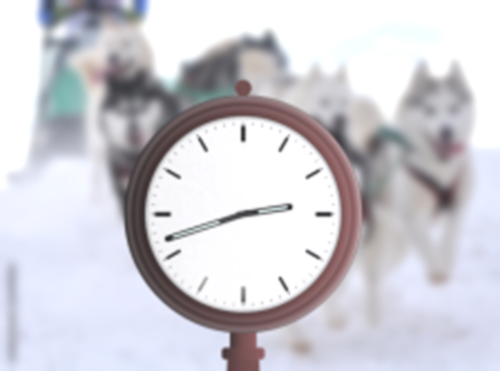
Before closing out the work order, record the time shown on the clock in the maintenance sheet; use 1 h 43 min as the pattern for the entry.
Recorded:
2 h 42 min
